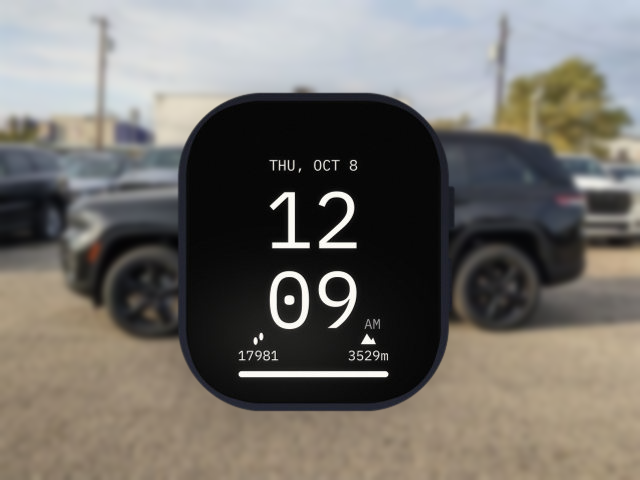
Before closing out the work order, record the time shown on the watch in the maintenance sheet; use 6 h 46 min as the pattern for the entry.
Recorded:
12 h 09 min
